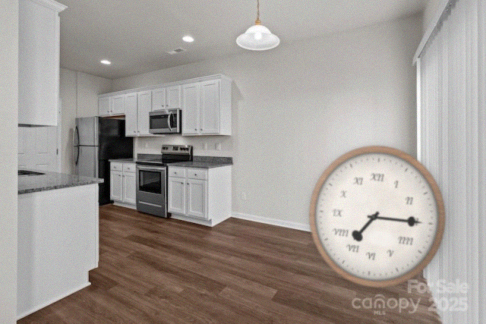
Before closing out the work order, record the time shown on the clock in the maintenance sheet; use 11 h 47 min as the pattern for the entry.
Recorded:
7 h 15 min
